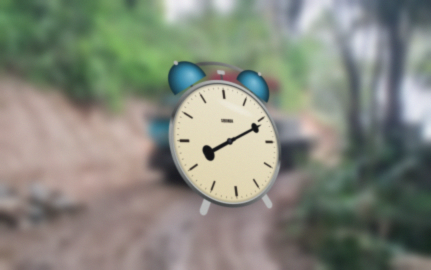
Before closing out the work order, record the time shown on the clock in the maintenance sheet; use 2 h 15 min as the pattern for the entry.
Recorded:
8 h 11 min
